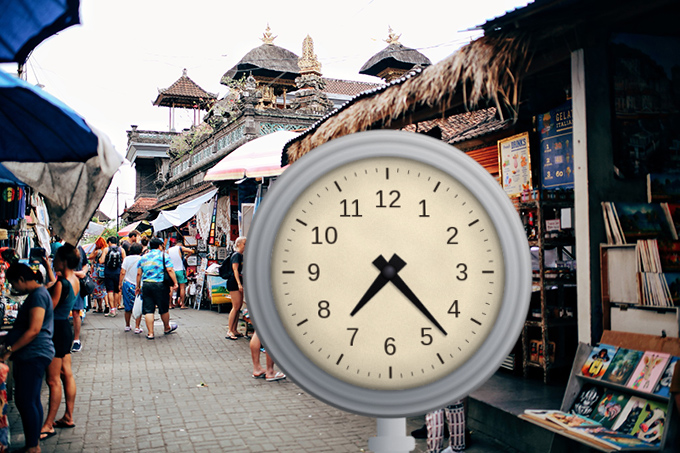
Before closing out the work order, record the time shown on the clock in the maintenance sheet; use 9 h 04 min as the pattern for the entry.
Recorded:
7 h 23 min
